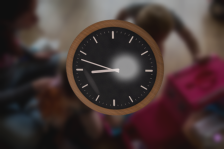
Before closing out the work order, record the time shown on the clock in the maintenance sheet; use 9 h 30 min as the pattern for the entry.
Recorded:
8 h 48 min
